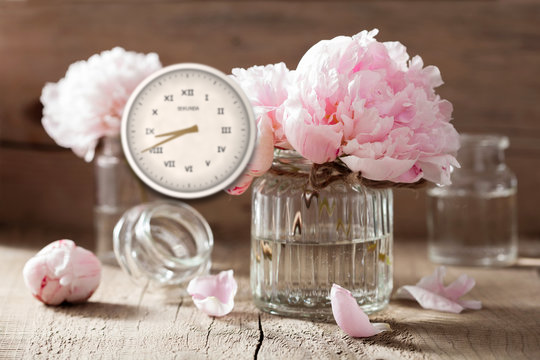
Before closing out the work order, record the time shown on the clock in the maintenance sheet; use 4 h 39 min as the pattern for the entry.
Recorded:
8 h 41 min
